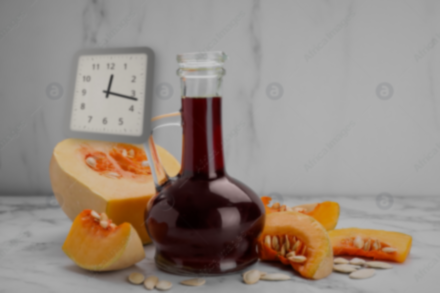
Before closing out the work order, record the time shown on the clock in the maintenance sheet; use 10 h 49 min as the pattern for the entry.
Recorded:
12 h 17 min
